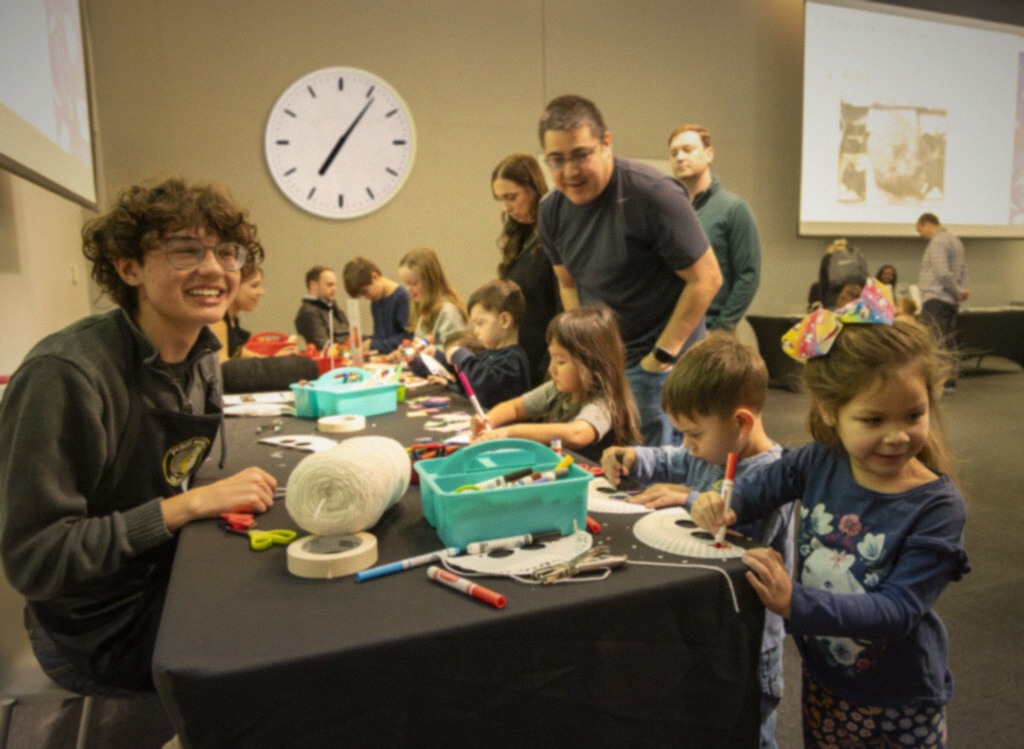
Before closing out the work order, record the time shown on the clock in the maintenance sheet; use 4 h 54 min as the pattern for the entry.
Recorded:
7 h 06 min
